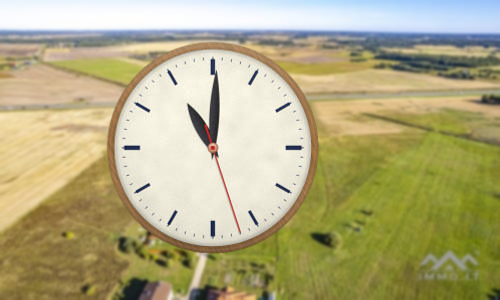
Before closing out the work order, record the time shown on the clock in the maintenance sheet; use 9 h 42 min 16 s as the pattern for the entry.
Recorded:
11 h 00 min 27 s
